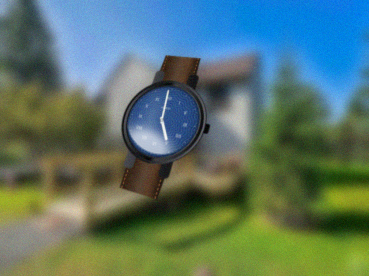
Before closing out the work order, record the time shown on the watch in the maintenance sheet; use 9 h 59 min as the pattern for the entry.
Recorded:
4 h 59 min
